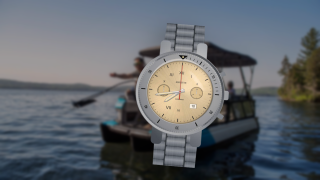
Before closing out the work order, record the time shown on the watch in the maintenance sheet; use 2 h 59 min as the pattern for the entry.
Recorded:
7 h 43 min
